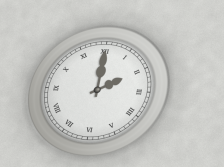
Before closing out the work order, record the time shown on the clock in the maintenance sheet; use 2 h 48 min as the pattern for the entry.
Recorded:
2 h 00 min
